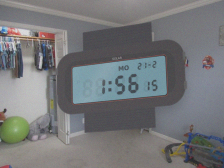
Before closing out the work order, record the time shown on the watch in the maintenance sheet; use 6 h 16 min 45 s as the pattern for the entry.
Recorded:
1 h 56 min 15 s
